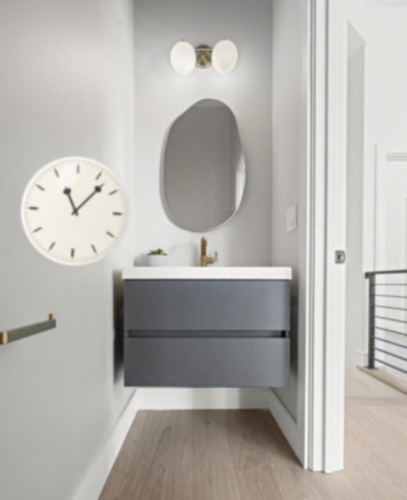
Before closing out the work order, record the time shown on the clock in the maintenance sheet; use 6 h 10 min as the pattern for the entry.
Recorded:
11 h 07 min
